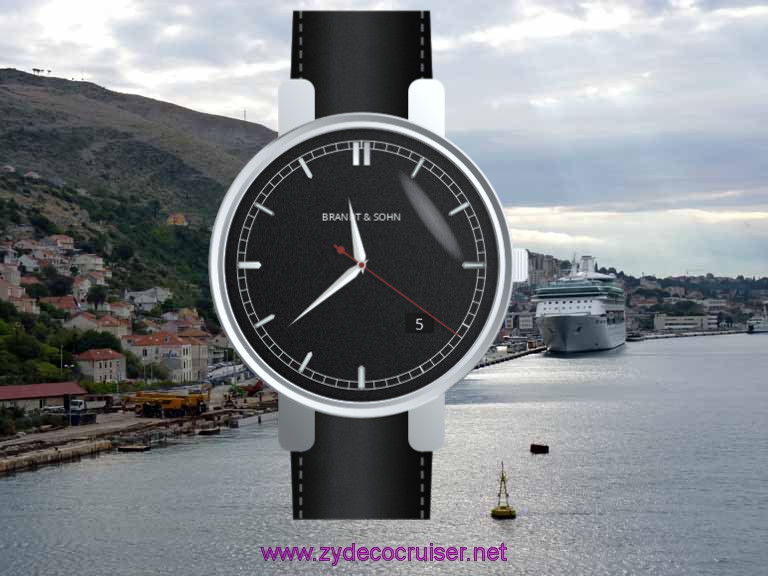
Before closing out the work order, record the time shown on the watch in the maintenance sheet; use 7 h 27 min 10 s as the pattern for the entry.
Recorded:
11 h 38 min 21 s
